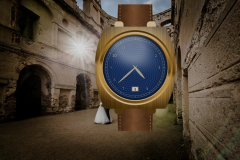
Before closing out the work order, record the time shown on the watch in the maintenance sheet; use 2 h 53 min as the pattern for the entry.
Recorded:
4 h 38 min
